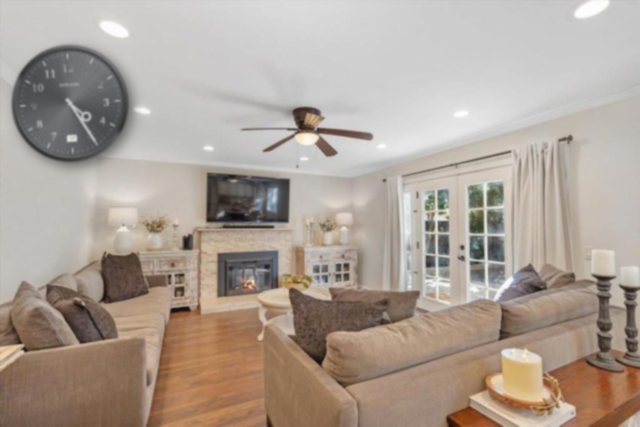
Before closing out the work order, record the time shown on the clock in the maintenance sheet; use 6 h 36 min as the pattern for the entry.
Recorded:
4 h 25 min
